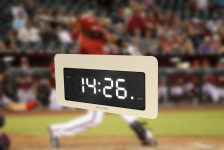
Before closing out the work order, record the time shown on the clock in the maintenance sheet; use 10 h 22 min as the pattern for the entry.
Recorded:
14 h 26 min
